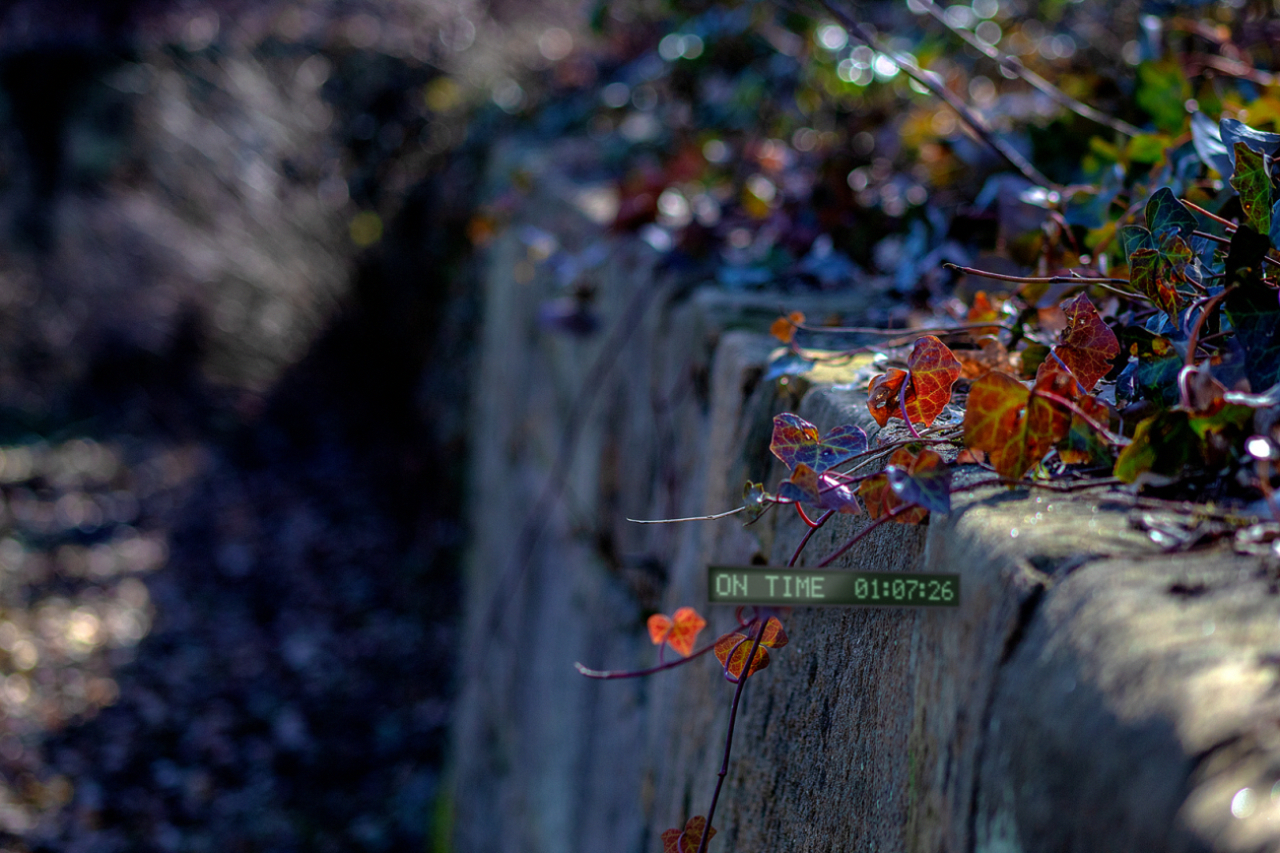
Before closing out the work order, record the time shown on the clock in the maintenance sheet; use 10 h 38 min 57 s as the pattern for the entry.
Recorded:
1 h 07 min 26 s
